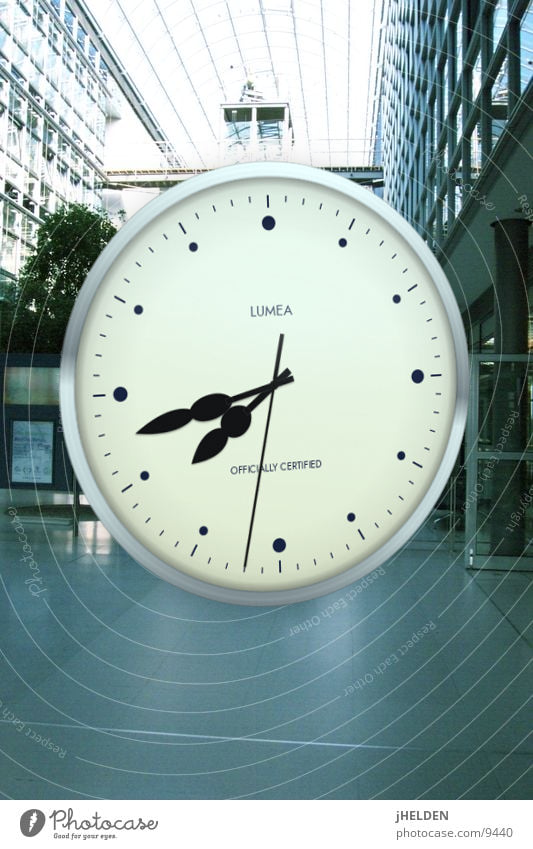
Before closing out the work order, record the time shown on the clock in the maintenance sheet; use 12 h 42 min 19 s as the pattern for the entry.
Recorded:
7 h 42 min 32 s
